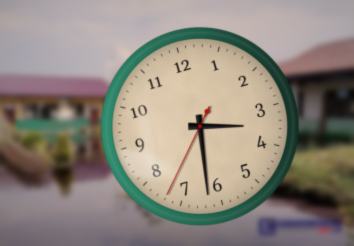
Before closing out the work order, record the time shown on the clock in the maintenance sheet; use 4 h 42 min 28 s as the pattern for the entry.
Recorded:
3 h 31 min 37 s
